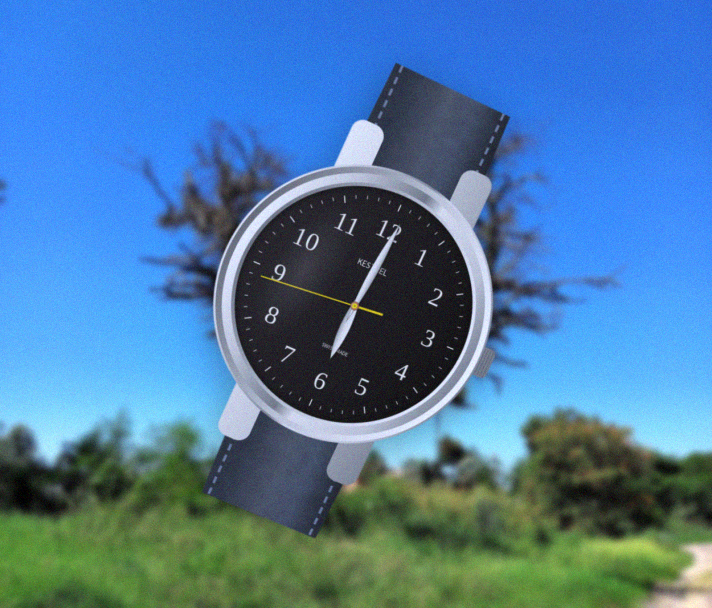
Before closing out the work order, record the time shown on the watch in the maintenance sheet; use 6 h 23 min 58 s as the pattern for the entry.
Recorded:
6 h 00 min 44 s
